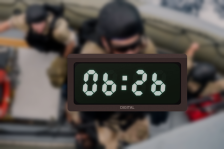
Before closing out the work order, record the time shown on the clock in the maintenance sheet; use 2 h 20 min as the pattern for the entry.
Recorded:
6 h 26 min
